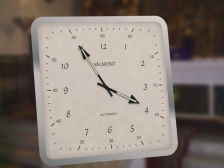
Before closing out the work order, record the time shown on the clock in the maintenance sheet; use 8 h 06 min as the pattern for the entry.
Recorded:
3 h 55 min
